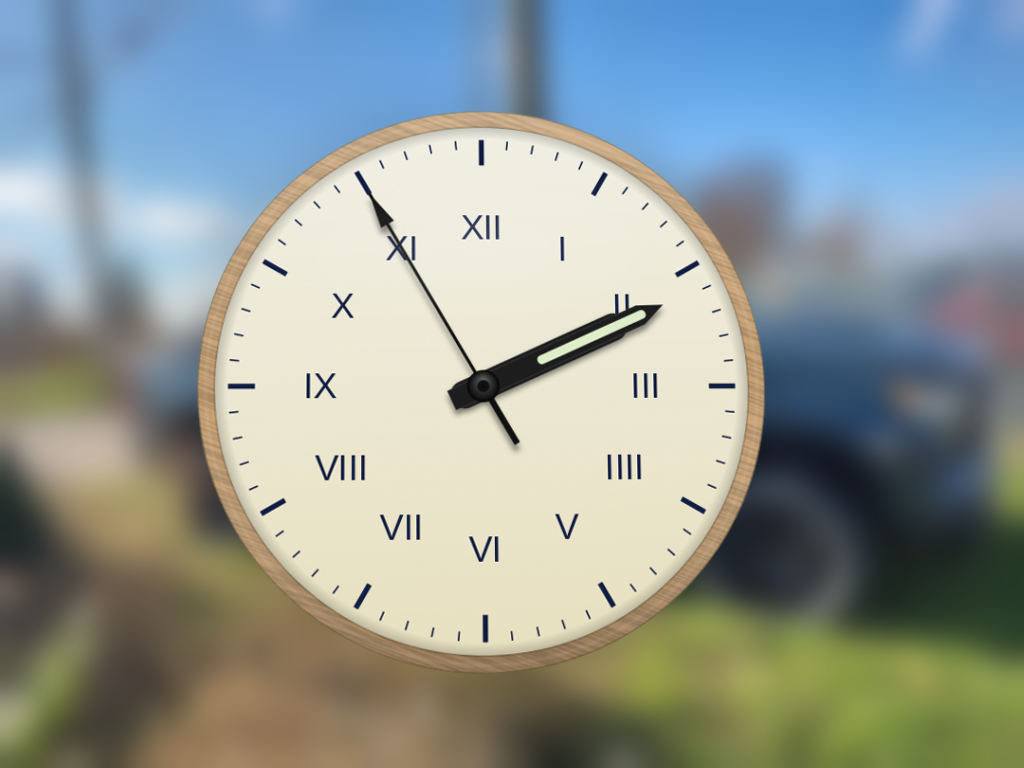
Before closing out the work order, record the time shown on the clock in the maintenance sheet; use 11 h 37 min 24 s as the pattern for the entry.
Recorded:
2 h 10 min 55 s
